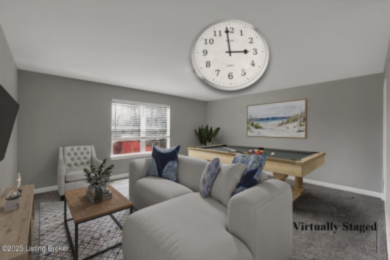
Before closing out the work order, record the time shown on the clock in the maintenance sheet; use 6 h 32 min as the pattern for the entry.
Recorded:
2 h 59 min
